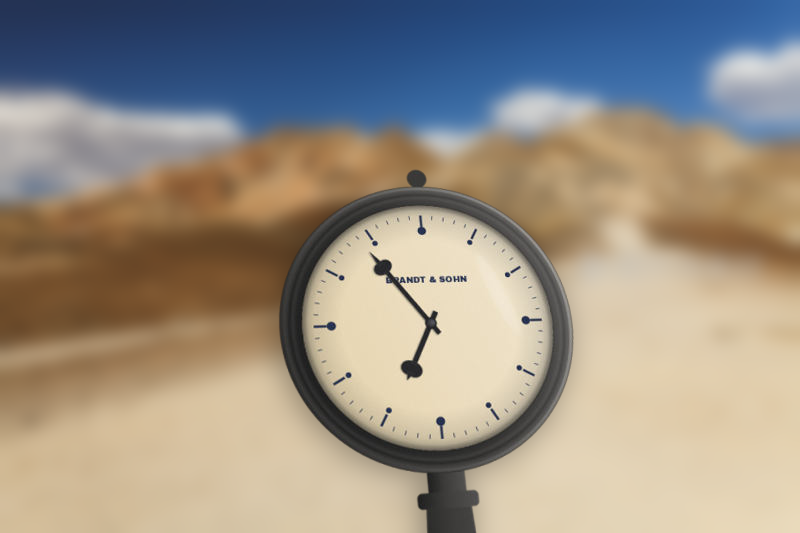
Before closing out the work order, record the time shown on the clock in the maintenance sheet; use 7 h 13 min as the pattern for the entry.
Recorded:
6 h 54 min
